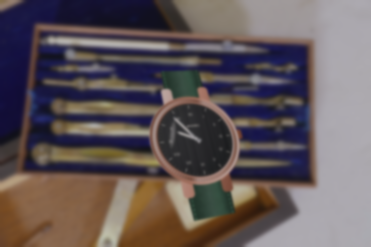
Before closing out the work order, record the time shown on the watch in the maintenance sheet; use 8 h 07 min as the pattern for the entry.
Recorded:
9 h 54 min
